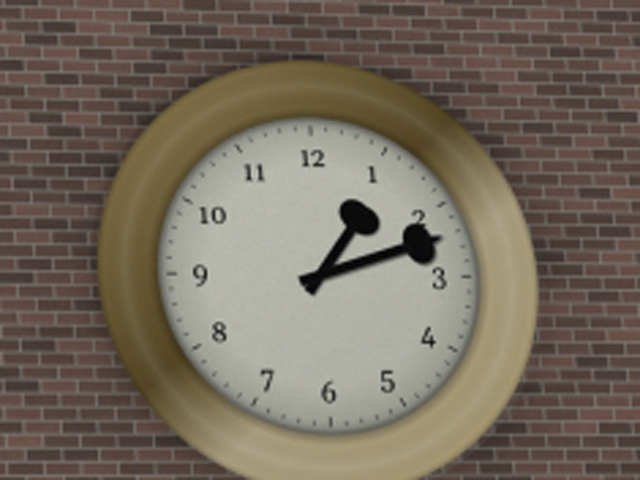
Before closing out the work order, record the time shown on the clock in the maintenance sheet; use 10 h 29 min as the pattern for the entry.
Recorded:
1 h 12 min
